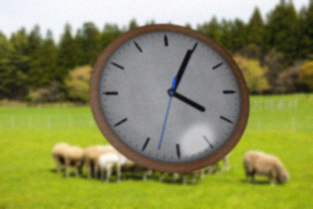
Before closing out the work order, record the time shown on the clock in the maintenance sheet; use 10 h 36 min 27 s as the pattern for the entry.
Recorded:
4 h 04 min 33 s
